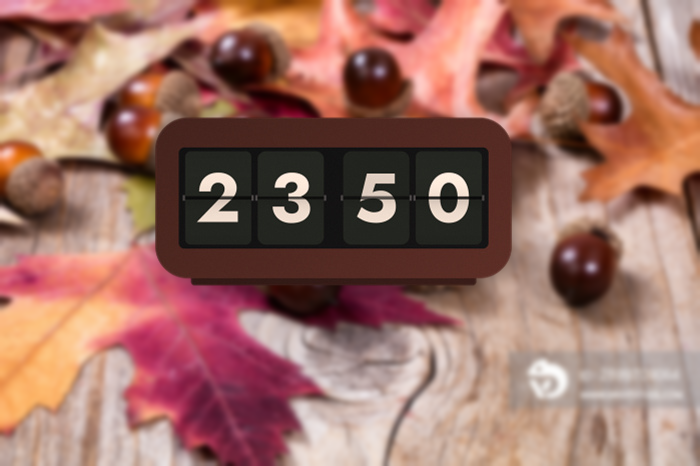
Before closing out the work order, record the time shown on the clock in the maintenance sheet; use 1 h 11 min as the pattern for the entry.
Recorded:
23 h 50 min
